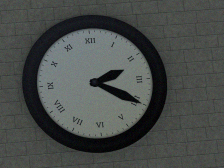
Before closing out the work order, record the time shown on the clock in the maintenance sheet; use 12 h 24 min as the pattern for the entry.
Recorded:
2 h 20 min
